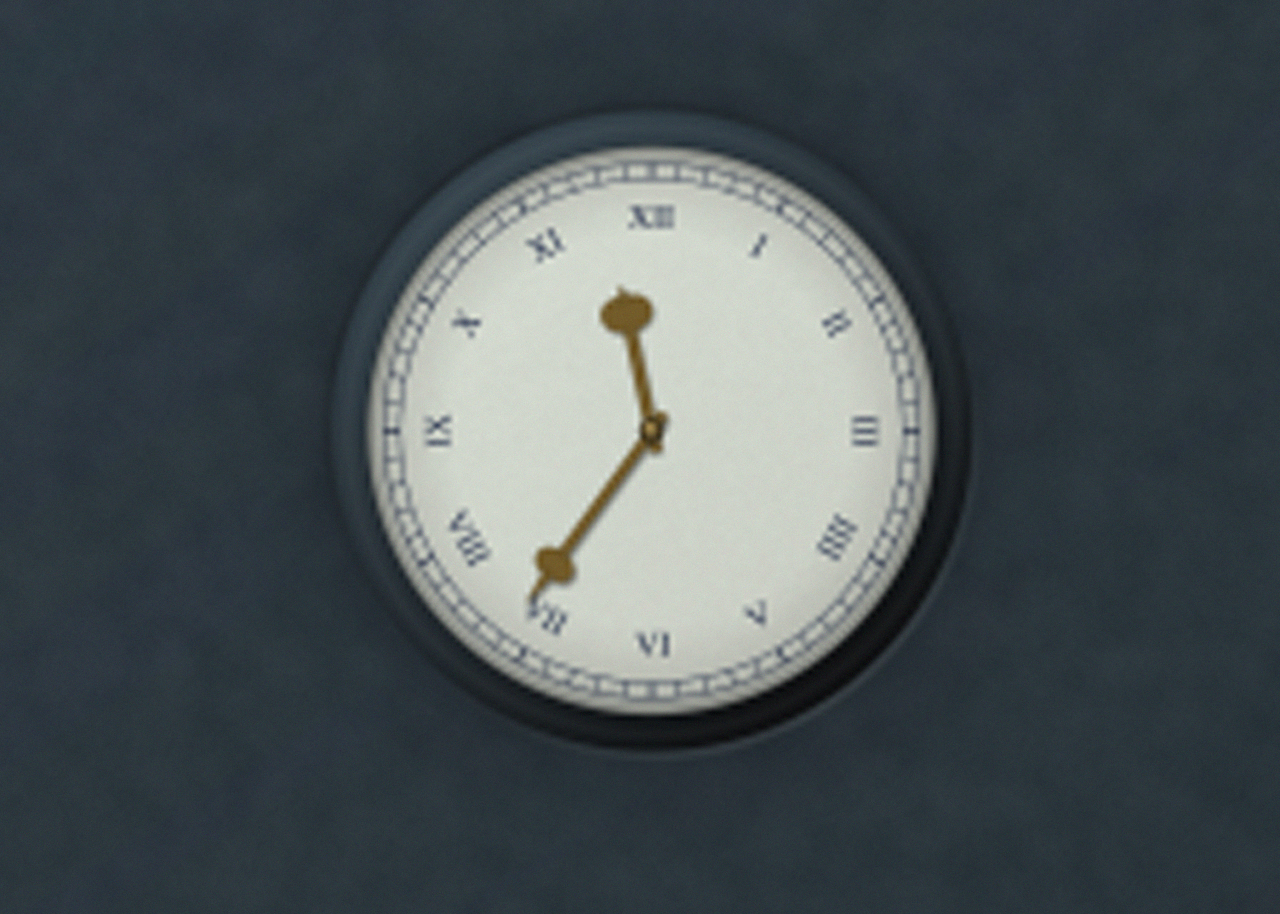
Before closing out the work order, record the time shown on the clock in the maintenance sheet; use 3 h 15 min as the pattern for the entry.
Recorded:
11 h 36 min
